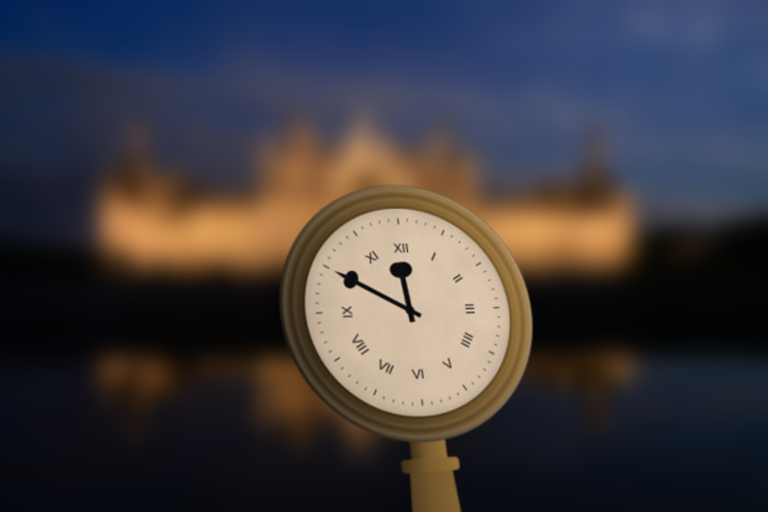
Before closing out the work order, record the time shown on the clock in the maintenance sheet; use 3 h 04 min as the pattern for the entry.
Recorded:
11 h 50 min
